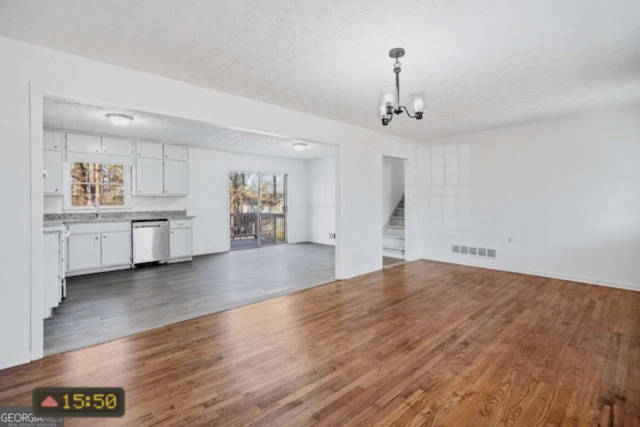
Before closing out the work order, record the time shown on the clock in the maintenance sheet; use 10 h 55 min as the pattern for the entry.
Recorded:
15 h 50 min
